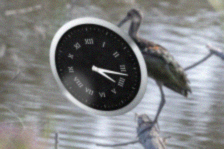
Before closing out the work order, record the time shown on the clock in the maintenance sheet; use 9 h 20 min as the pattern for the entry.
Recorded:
4 h 17 min
